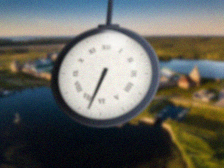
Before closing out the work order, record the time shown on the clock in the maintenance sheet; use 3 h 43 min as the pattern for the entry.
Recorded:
6 h 33 min
